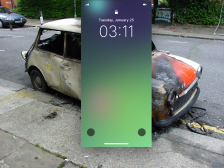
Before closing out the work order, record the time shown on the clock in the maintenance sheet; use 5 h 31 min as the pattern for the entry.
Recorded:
3 h 11 min
